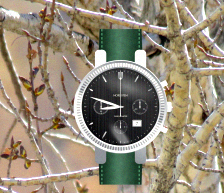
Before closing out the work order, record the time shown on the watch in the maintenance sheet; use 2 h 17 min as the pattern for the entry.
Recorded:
8 h 48 min
